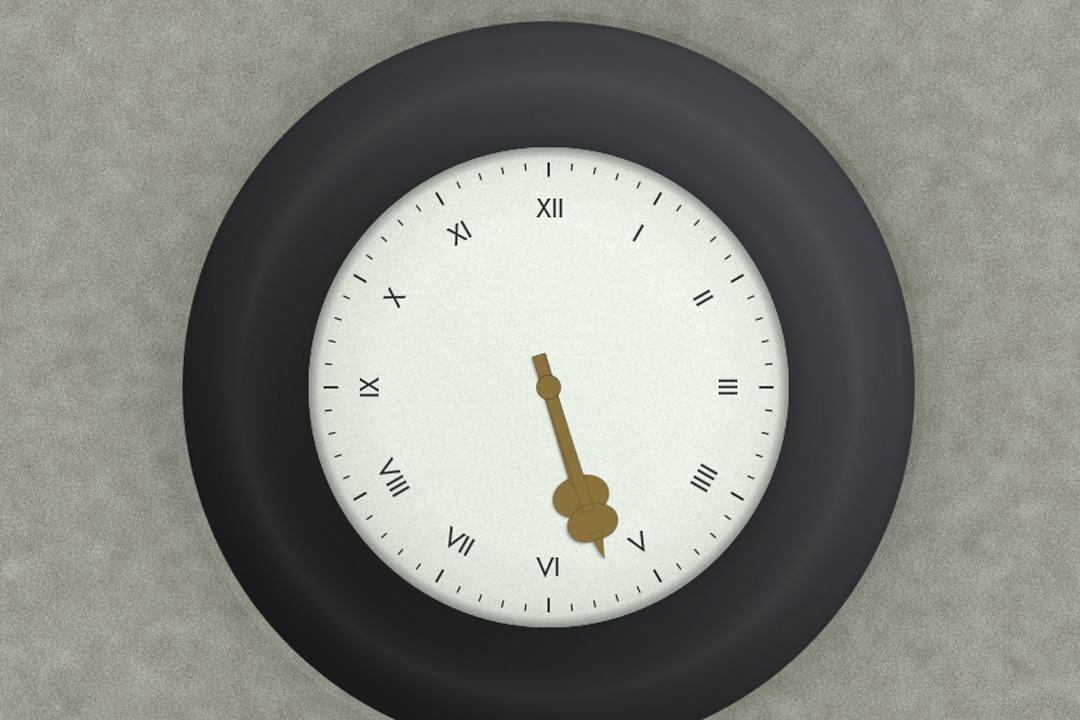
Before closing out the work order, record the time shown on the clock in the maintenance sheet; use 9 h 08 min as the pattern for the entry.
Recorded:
5 h 27 min
